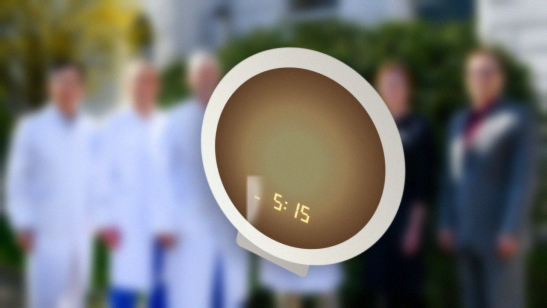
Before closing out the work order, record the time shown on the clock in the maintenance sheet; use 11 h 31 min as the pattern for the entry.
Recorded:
5 h 15 min
